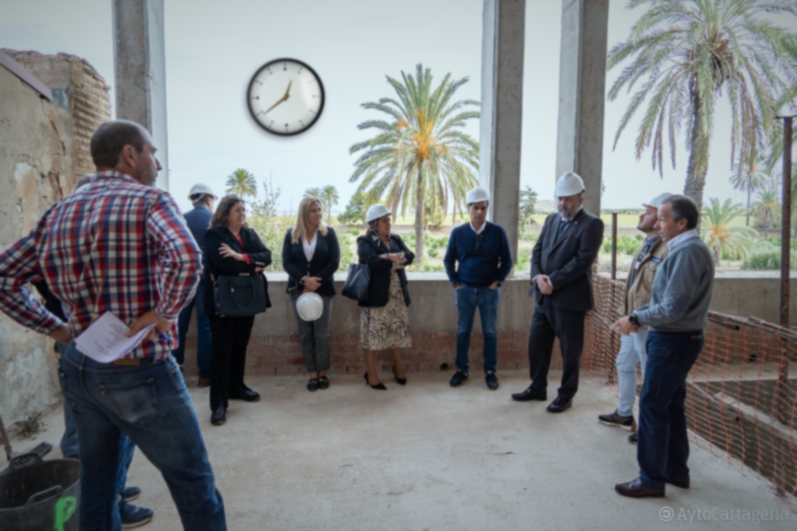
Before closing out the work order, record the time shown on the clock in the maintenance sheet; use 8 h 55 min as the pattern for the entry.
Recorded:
12 h 39 min
